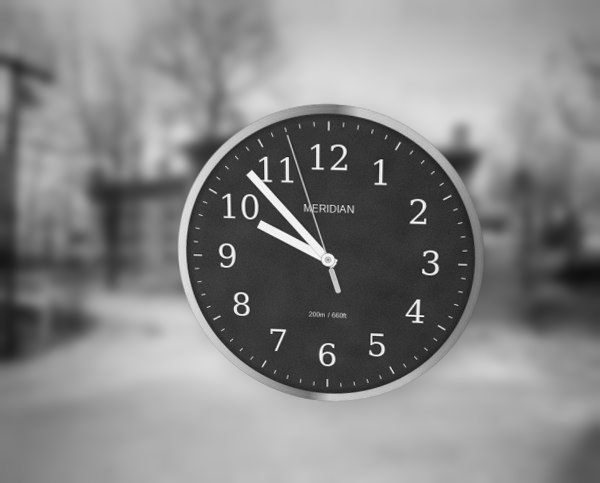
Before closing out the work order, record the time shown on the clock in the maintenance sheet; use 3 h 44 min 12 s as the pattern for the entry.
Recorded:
9 h 52 min 57 s
